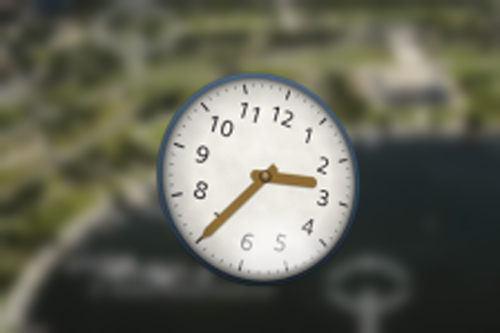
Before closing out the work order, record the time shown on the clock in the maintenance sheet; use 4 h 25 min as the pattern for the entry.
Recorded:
2 h 35 min
